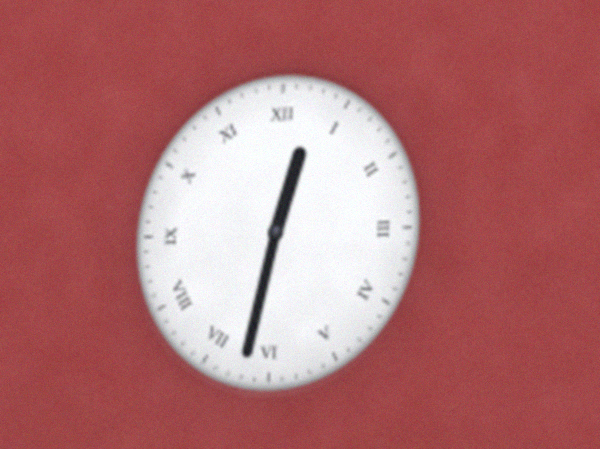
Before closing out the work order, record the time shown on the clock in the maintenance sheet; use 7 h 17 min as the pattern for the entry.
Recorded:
12 h 32 min
